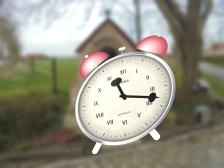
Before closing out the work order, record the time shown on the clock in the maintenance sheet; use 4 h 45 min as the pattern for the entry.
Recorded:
11 h 18 min
